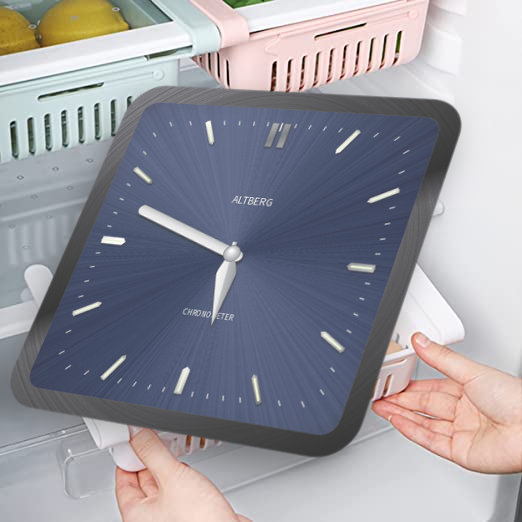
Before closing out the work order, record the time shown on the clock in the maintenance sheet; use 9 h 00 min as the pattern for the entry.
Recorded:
5 h 48 min
